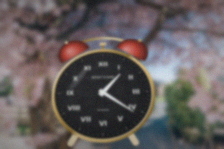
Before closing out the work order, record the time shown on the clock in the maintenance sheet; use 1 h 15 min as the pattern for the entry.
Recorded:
1 h 21 min
